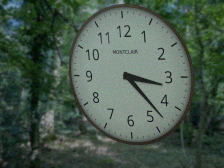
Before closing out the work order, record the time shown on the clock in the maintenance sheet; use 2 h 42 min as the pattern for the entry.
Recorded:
3 h 23 min
